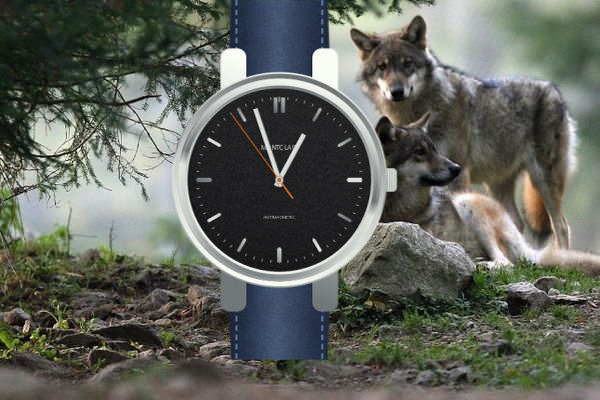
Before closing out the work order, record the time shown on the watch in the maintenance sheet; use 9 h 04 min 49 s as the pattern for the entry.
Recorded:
12 h 56 min 54 s
